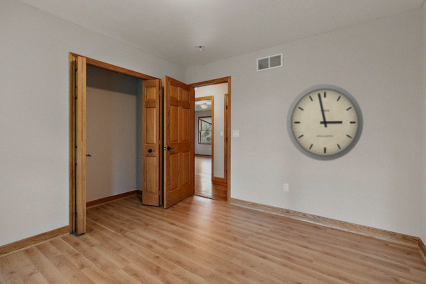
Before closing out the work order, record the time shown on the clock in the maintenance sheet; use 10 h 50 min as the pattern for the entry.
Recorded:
2 h 58 min
